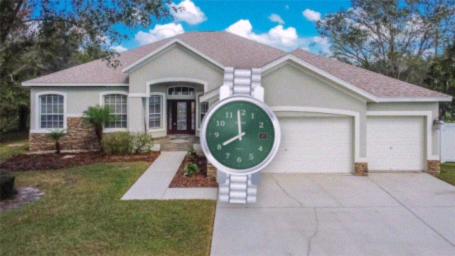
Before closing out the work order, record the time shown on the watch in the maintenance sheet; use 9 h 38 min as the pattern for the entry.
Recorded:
7 h 59 min
